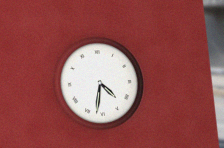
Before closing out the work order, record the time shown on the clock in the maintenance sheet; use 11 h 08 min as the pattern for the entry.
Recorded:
4 h 32 min
